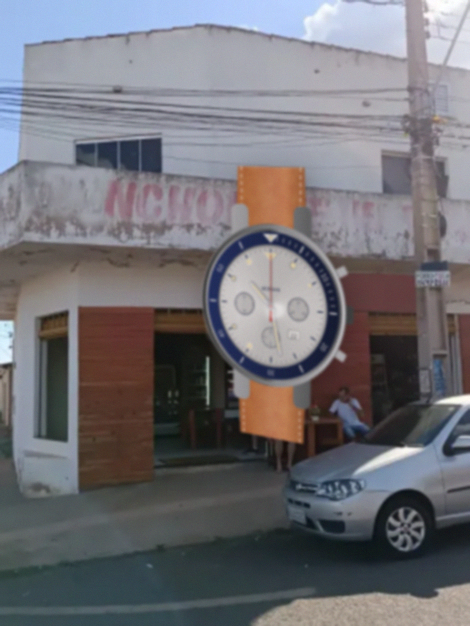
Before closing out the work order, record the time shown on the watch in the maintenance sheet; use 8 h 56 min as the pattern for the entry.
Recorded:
10 h 28 min
